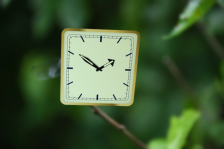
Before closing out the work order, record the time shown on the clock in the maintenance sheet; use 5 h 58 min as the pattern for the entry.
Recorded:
1 h 51 min
